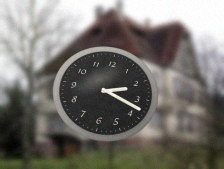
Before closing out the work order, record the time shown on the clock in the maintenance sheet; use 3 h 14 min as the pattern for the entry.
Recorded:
2 h 18 min
